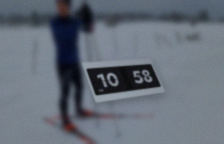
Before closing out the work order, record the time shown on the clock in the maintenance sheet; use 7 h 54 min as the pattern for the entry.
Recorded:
10 h 58 min
